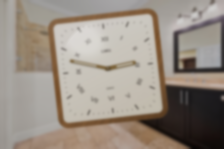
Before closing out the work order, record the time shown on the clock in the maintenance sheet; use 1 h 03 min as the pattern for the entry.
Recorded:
2 h 48 min
